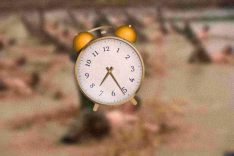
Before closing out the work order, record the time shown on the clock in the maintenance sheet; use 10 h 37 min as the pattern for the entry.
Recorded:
7 h 26 min
